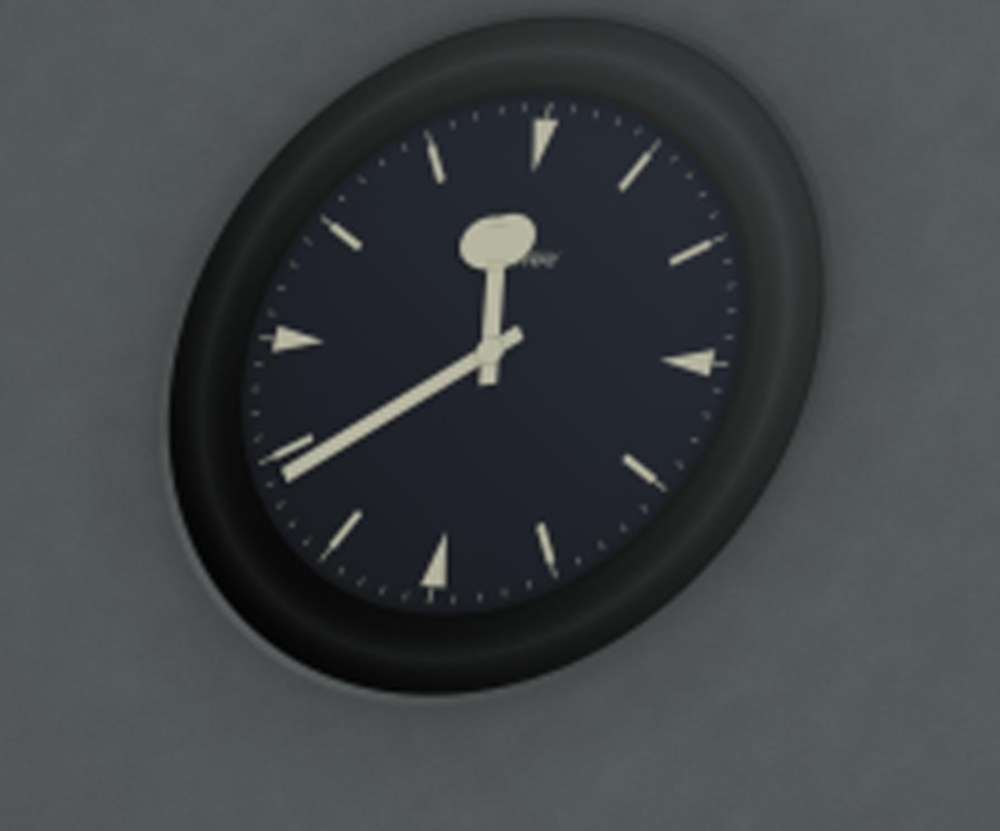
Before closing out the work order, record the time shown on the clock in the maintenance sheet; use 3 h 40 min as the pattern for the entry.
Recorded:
11 h 39 min
